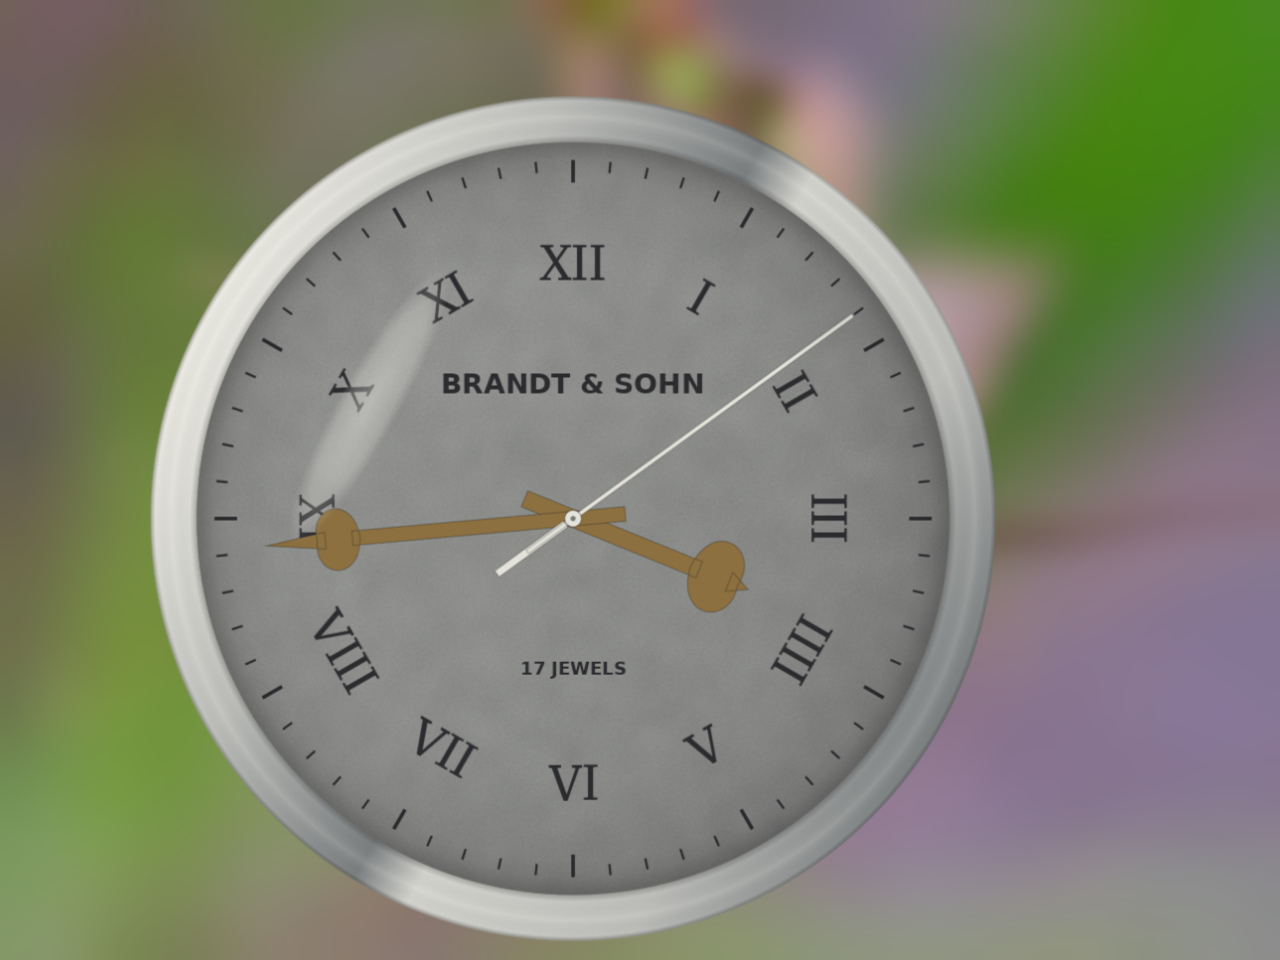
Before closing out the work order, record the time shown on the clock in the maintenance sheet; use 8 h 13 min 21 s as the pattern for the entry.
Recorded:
3 h 44 min 09 s
